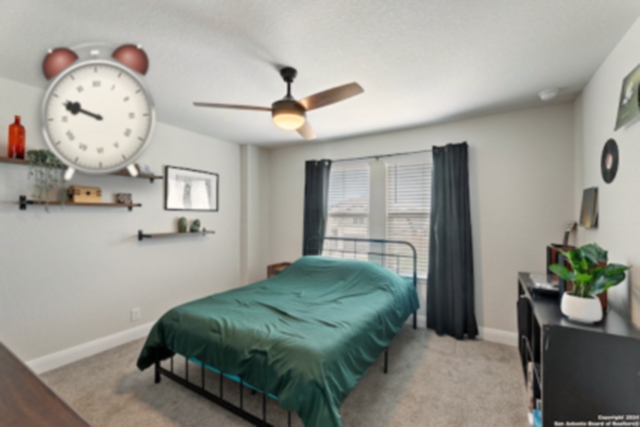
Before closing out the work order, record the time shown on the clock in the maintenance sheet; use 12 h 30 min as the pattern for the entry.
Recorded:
9 h 49 min
